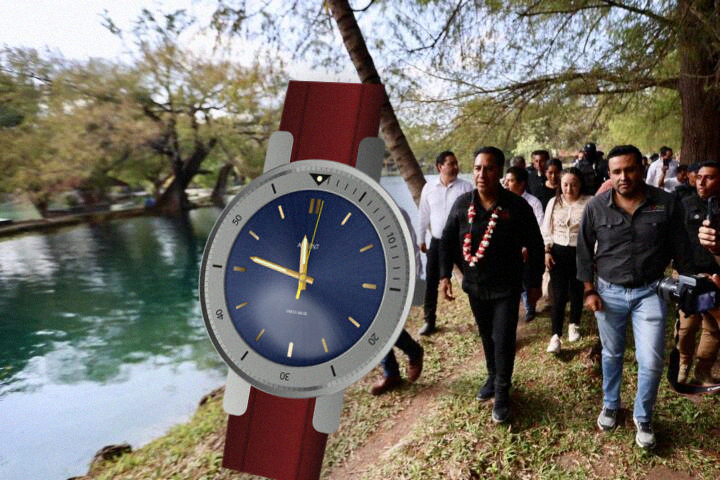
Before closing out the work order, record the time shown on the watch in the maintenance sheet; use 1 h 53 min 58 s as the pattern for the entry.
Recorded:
11 h 47 min 01 s
